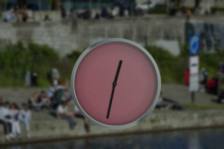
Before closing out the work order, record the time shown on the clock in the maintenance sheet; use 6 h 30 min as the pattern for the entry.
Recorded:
12 h 32 min
